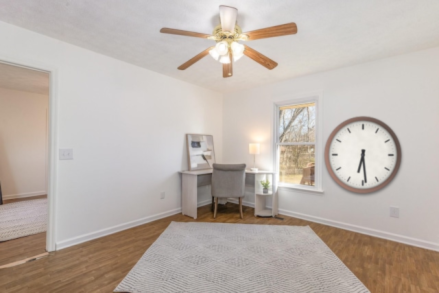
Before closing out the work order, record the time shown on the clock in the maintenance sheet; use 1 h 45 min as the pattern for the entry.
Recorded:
6 h 29 min
